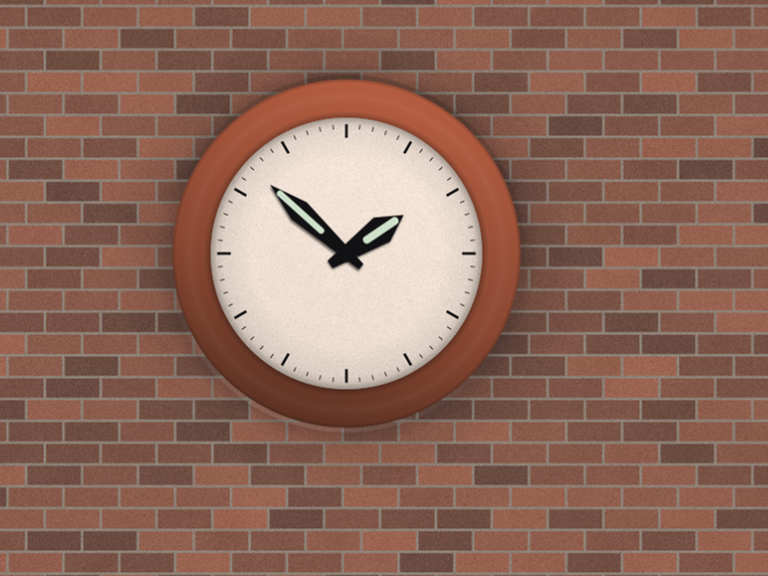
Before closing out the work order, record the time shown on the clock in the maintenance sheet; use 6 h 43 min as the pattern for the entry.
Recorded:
1 h 52 min
